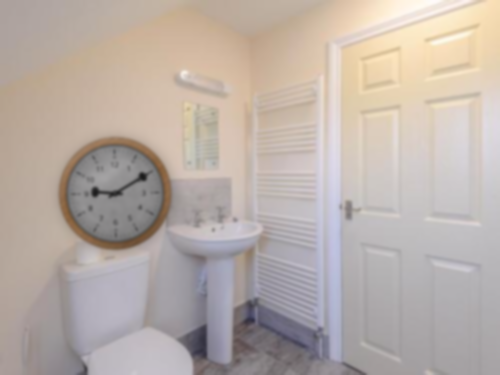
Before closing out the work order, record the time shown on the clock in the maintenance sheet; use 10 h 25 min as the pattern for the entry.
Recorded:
9 h 10 min
